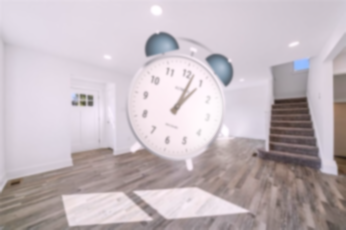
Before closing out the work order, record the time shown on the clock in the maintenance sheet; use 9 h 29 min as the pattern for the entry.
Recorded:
1 h 02 min
